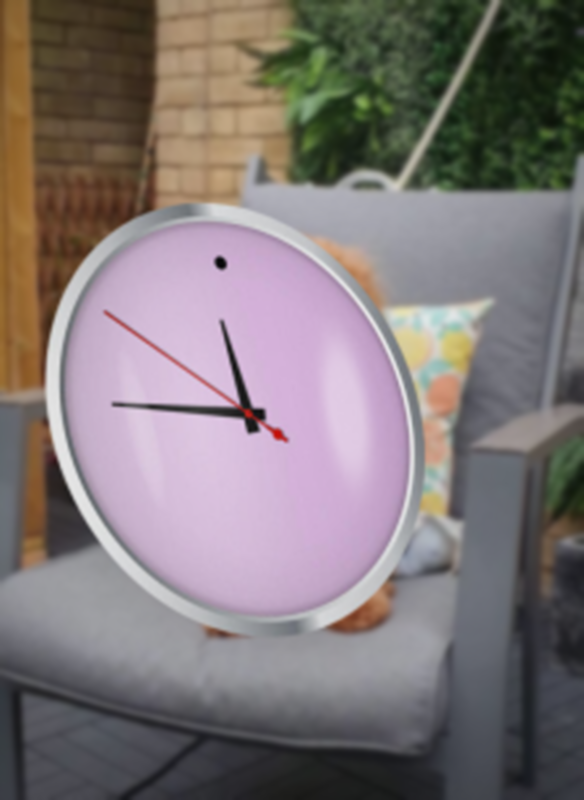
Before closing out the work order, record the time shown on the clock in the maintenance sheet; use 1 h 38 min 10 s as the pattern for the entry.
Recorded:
11 h 45 min 51 s
